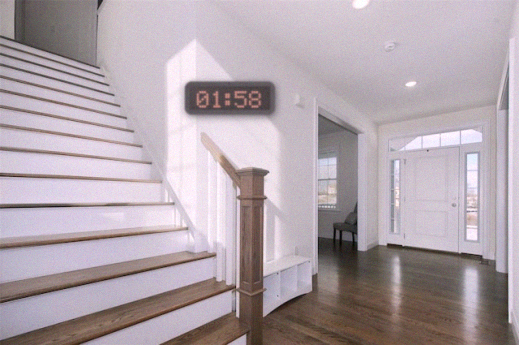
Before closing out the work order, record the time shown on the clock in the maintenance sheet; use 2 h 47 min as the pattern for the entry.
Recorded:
1 h 58 min
